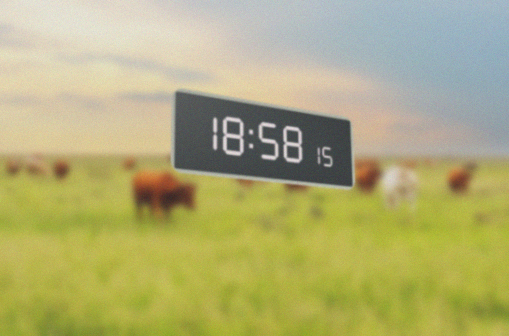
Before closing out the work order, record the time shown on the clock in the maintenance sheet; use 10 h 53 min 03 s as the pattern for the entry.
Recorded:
18 h 58 min 15 s
